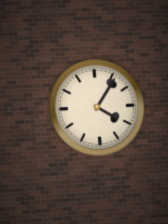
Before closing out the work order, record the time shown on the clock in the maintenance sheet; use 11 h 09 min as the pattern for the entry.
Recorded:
4 h 06 min
